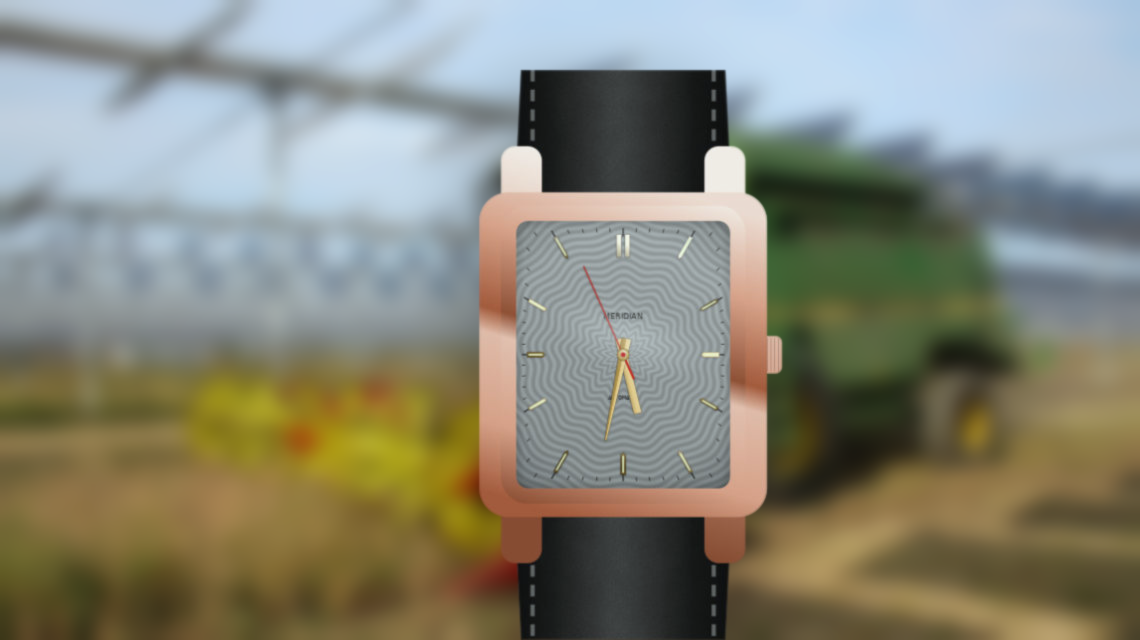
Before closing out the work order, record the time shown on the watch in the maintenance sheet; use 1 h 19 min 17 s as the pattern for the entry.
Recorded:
5 h 31 min 56 s
